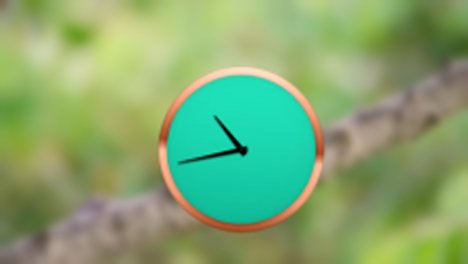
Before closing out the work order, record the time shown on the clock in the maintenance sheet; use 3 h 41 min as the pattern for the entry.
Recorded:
10 h 43 min
